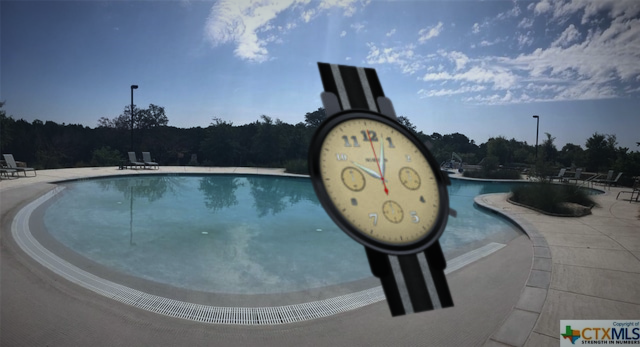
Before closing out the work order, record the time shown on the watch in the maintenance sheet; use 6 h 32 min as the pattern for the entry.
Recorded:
10 h 03 min
